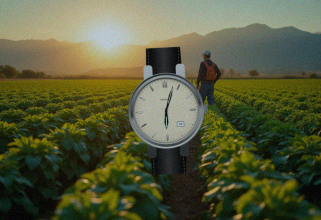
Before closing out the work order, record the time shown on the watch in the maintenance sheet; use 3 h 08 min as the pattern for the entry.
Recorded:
6 h 03 min
